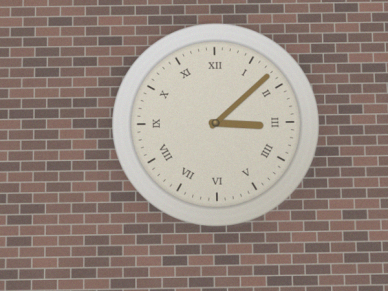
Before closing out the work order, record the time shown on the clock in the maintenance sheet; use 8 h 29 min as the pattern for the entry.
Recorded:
3 h 08 min
